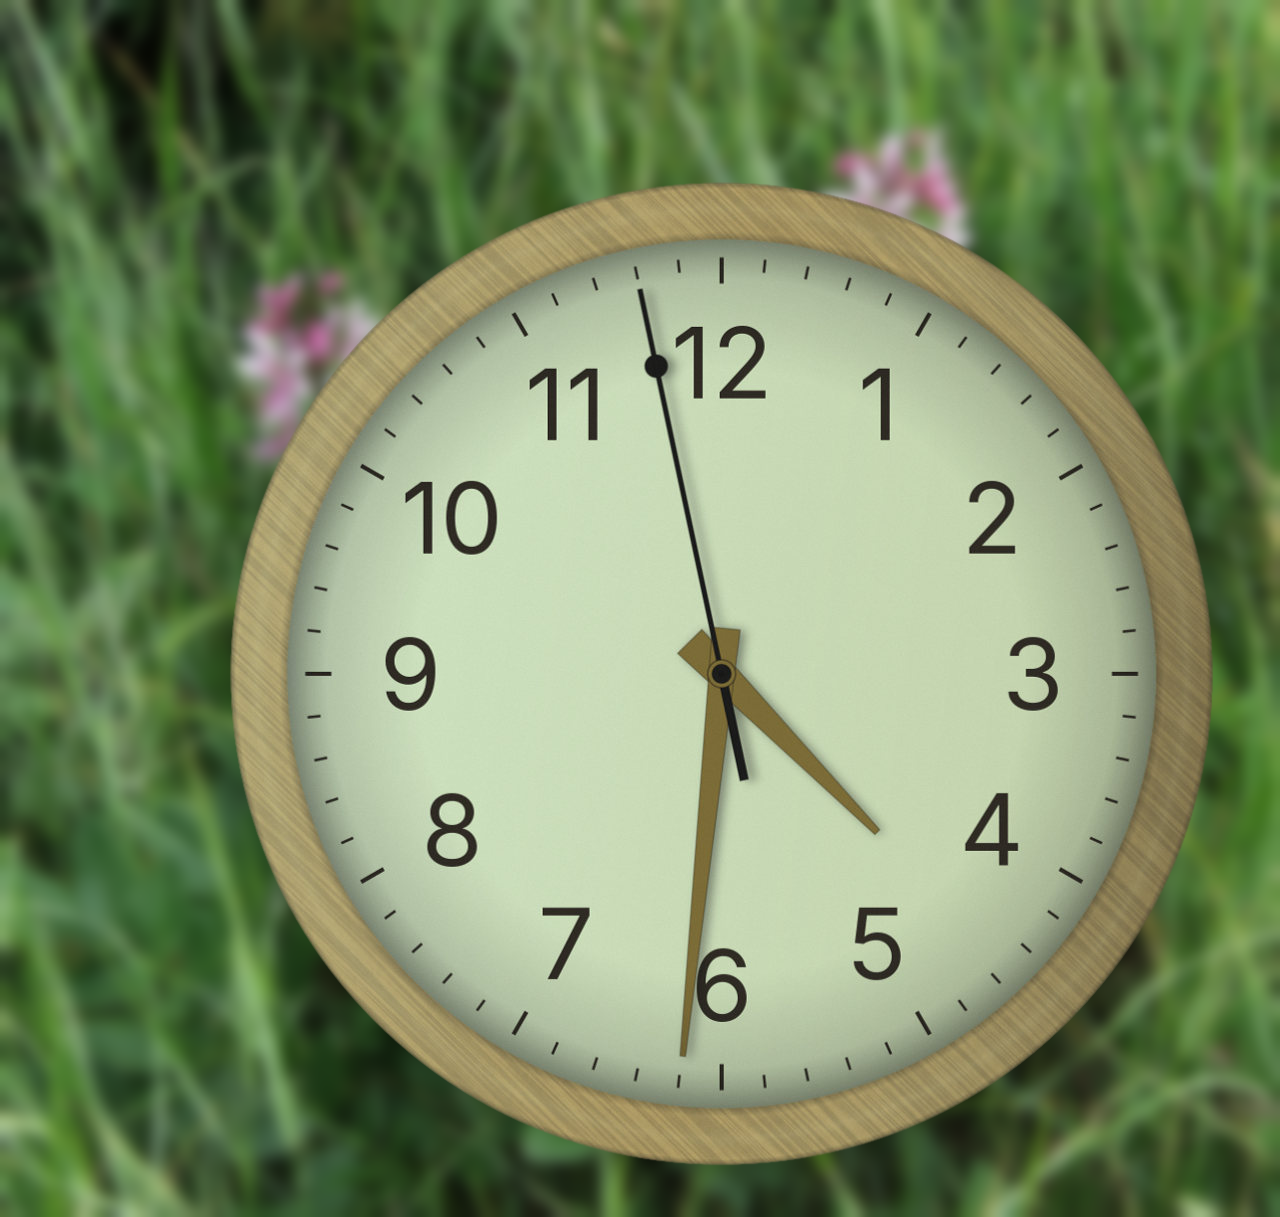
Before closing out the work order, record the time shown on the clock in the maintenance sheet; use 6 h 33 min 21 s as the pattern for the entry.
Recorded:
4 h 30 min 58 s
